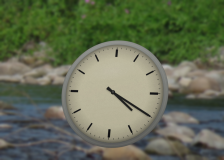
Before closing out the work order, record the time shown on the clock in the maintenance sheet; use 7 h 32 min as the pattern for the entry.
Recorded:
4 h 20 min
